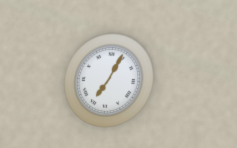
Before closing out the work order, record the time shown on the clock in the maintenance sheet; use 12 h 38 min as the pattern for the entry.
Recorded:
7 h 04 min
